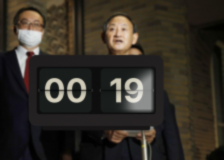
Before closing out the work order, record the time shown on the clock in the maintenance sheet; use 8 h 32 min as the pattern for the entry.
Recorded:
0 h 19 min
